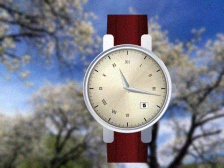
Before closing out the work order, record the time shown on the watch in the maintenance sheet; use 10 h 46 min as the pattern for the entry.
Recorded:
11 h 17 min
